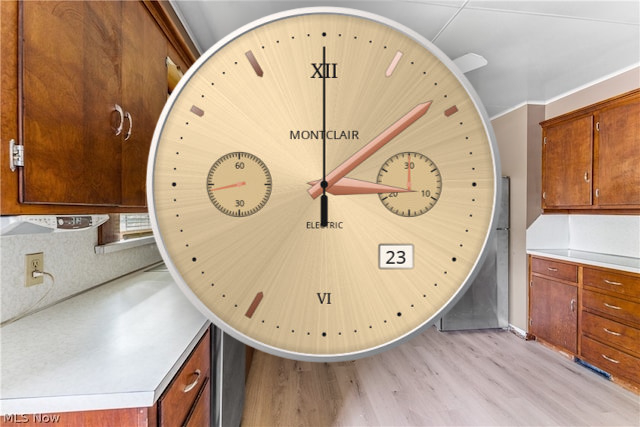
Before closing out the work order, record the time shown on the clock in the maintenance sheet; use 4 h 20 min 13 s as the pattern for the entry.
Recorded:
3 h 08 min 43 s
